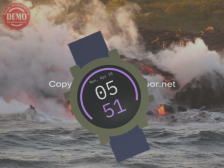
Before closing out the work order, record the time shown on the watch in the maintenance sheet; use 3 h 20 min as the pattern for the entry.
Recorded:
5 h 51 min
